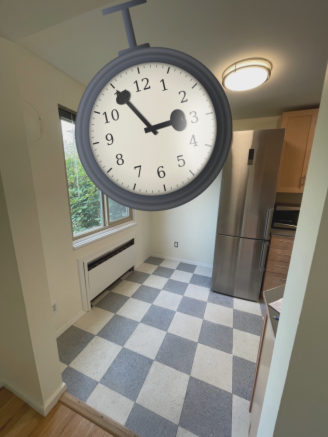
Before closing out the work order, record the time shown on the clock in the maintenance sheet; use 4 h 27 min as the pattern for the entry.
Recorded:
2 h 55 min
